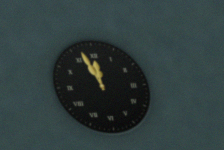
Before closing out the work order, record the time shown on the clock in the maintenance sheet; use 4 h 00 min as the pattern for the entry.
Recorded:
11 h 57 min
